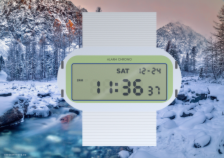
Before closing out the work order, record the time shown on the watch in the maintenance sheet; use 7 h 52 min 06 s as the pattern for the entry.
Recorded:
11 h 36 min 37 s
